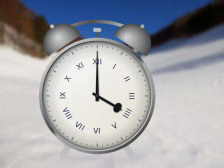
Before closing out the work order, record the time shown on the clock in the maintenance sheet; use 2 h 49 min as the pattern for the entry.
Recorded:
4 h 00 min
